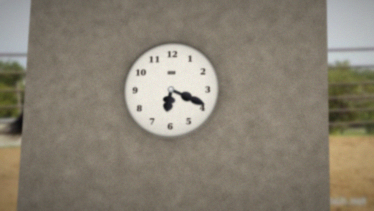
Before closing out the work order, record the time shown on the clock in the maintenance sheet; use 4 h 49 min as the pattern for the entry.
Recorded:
6 h 19 min
